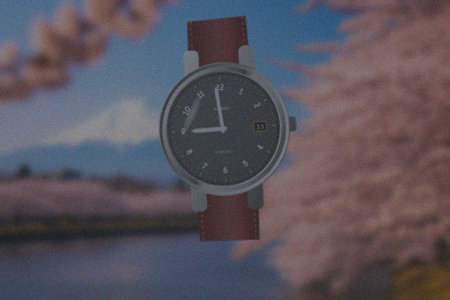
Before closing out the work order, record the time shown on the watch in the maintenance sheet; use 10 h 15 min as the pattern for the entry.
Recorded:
8 h 59 min
